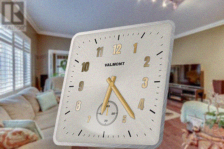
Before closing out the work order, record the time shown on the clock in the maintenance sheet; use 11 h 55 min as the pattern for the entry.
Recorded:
6 h 23 min
